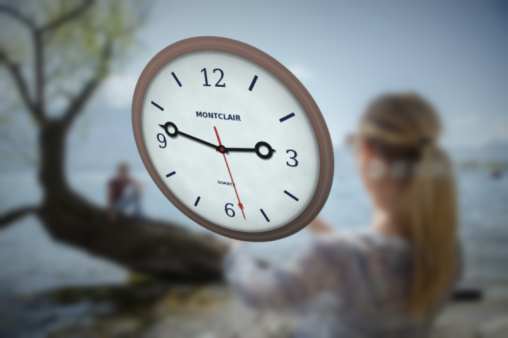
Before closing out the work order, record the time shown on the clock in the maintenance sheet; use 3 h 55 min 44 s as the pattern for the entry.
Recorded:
2 h 47 min 28 s
